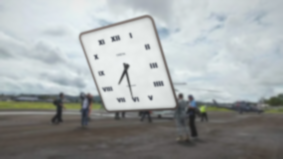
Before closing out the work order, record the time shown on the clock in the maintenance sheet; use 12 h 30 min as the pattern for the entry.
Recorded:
7 h 31 min
